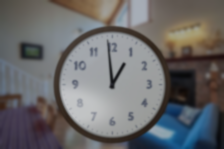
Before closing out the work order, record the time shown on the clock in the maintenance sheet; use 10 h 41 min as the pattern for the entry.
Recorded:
12 h 59 min
